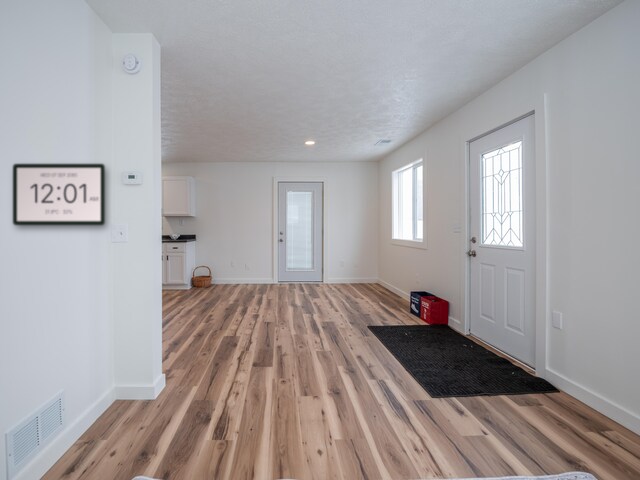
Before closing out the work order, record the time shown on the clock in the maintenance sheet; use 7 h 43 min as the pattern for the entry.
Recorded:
12 h 01 min
